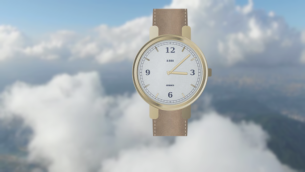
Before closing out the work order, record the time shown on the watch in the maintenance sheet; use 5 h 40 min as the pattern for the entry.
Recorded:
3 h 08 min
